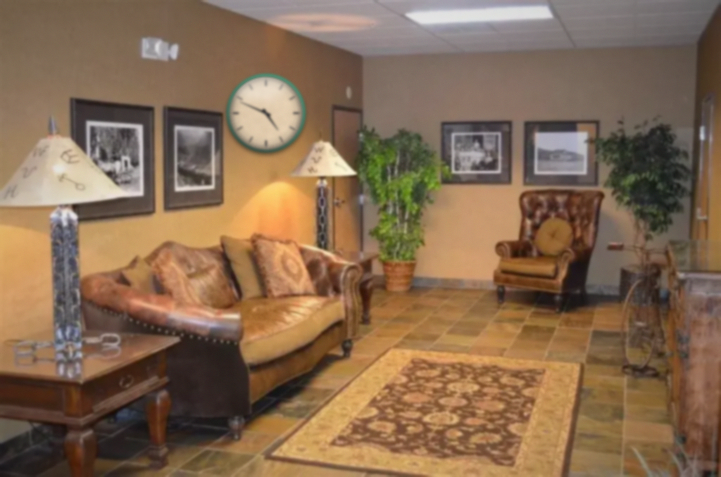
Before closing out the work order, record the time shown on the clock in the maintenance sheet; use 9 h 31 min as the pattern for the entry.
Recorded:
4 h 49 min
